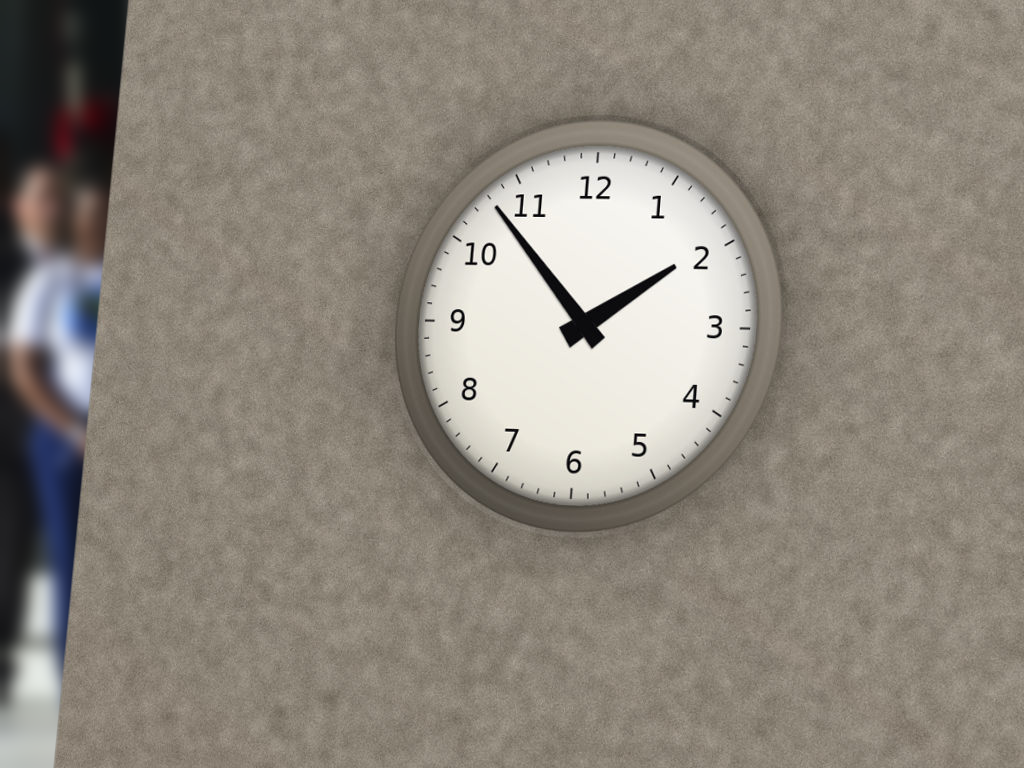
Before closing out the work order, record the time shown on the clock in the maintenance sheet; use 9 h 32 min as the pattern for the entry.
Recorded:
1 h 53 min
